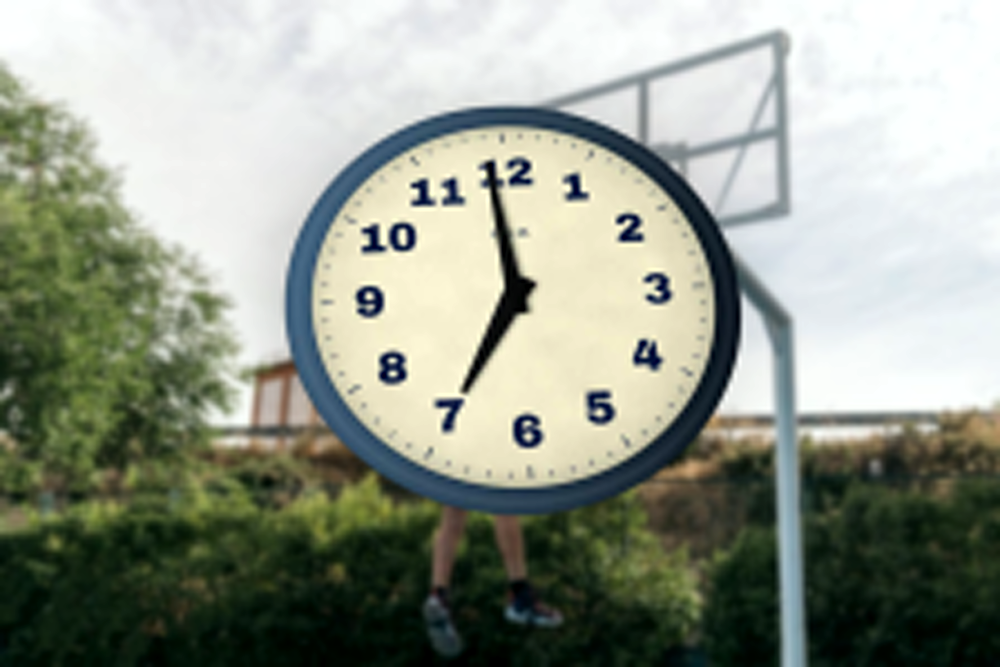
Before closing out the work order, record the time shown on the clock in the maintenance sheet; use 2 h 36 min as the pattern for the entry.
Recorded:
6 h 59 min
